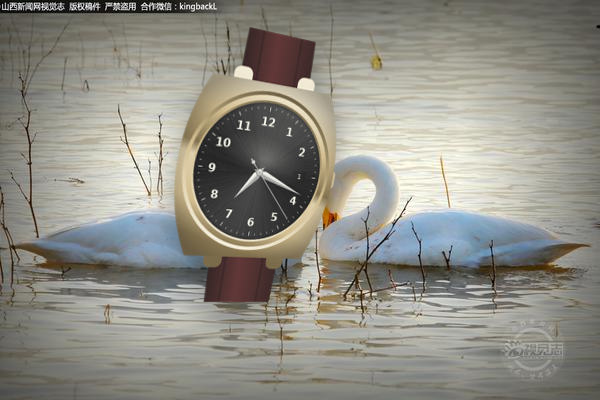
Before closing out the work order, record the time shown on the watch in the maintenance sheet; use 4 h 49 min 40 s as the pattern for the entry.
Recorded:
7 h 18 min 23 s
